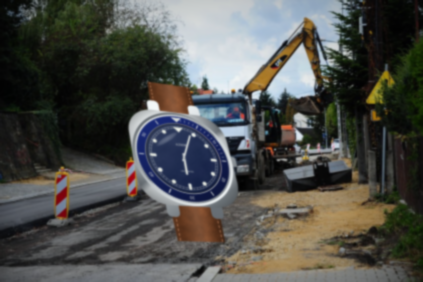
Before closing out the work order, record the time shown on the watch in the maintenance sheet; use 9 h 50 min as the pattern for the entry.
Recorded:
6 h 04 min
